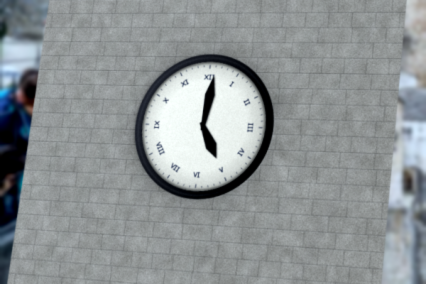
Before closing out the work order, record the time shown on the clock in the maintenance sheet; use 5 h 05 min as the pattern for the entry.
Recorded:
5 h 01 min
